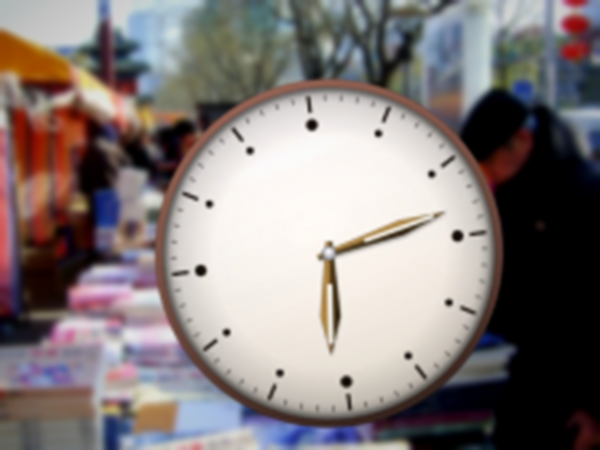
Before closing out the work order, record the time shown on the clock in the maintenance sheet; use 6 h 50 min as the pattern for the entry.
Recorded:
6 h 13 min
